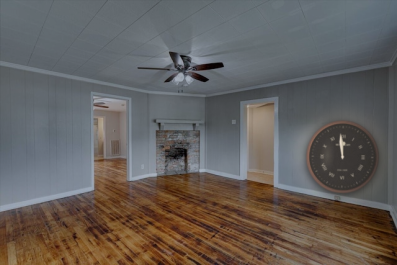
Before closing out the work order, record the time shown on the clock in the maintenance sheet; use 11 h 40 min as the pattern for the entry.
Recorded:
11 h 59 min
